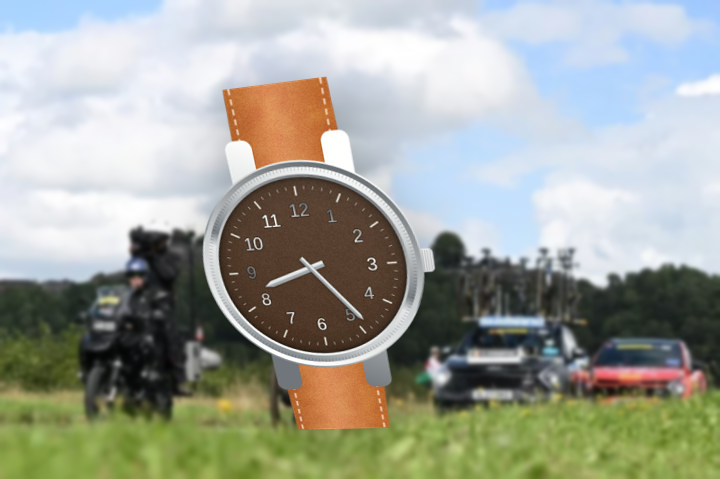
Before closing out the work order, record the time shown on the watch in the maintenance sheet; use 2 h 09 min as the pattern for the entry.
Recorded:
8 h 24 min
